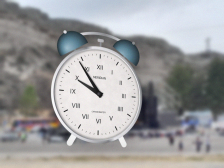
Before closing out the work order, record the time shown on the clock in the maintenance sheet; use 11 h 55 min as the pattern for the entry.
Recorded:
9 h 54 min
